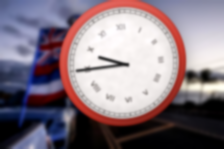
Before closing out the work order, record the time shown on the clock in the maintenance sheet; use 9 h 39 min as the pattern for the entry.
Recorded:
9 h 45 min
